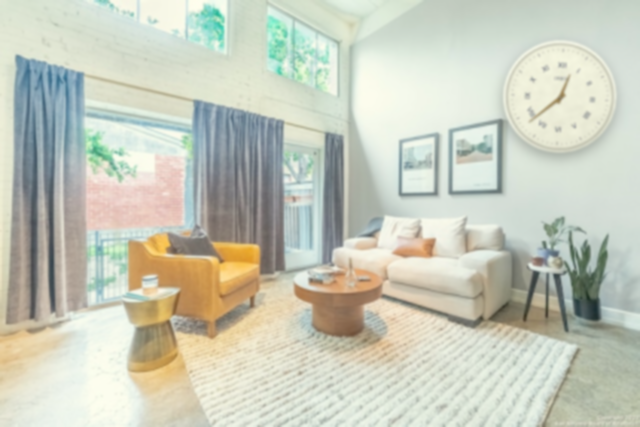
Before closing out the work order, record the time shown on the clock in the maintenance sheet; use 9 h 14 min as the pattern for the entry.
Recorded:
12 h 38 min
